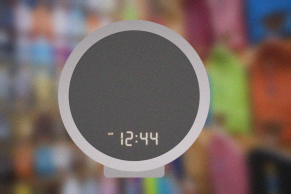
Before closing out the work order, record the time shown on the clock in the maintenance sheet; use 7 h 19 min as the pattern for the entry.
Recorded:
12 h 44 min
